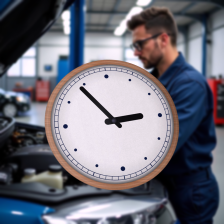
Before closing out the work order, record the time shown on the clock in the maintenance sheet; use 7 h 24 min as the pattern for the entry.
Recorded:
2 h 54 min
